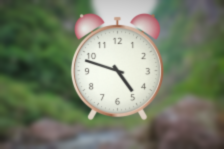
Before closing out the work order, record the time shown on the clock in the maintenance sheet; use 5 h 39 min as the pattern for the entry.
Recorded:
4 h 48 min
